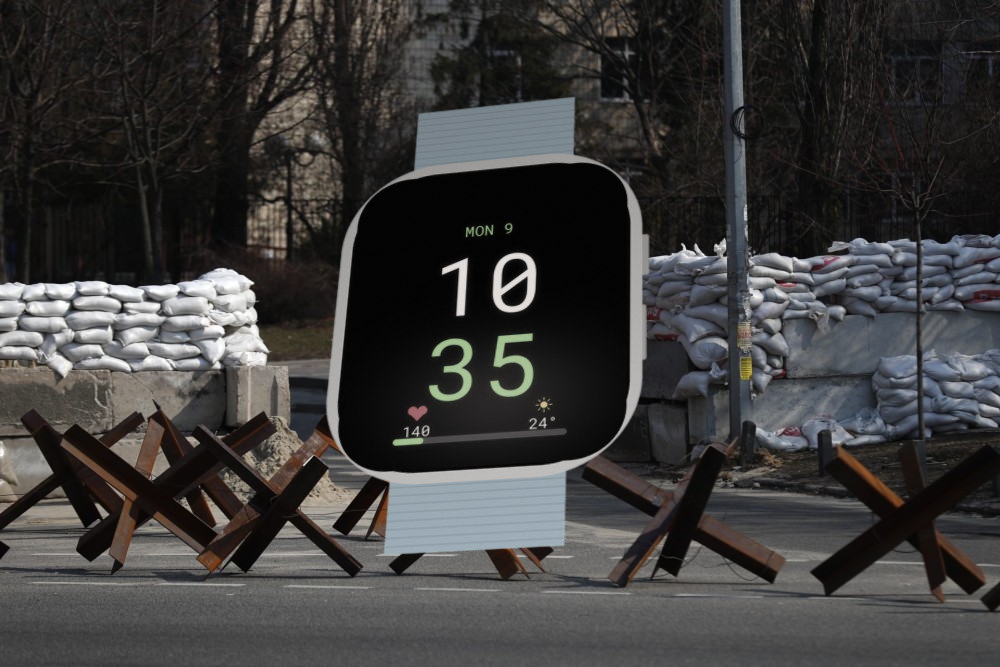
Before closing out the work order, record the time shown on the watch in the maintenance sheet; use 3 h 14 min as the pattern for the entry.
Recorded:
10 h 35 min
